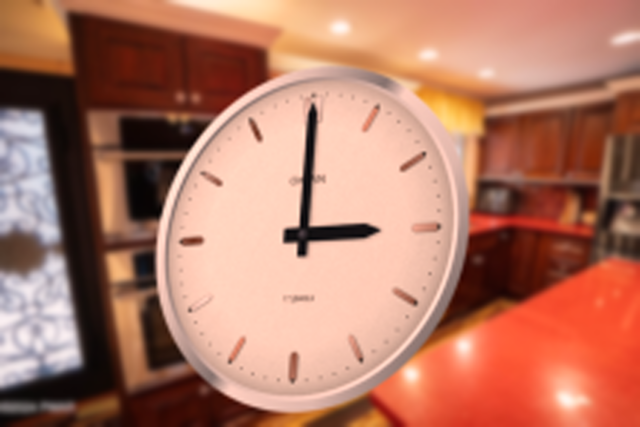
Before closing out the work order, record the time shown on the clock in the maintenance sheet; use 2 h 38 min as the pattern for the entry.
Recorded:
3 h 00 min
